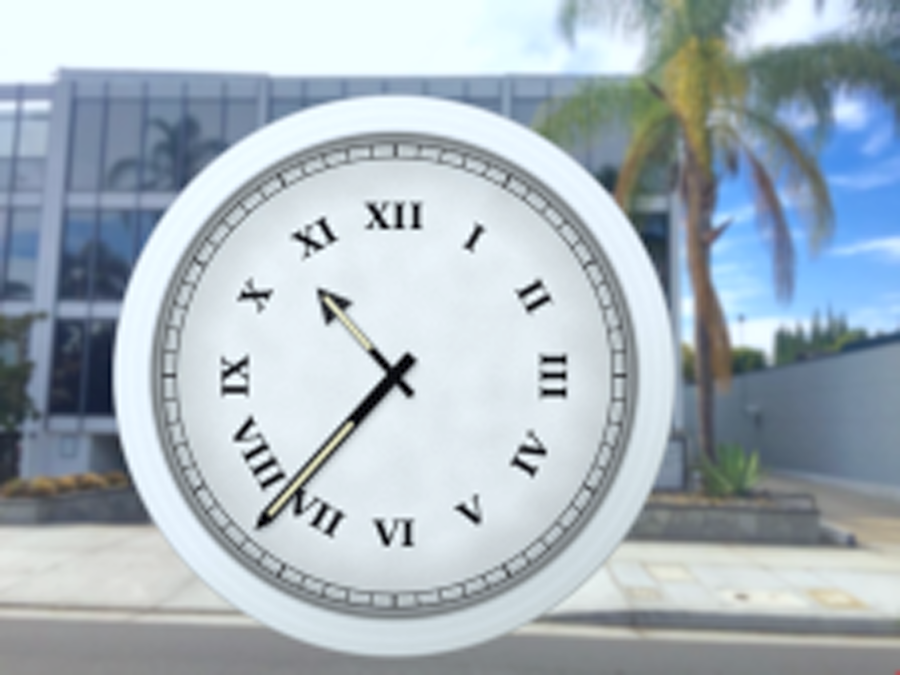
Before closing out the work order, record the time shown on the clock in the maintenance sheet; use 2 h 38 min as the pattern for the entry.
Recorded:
10 h 37 min
